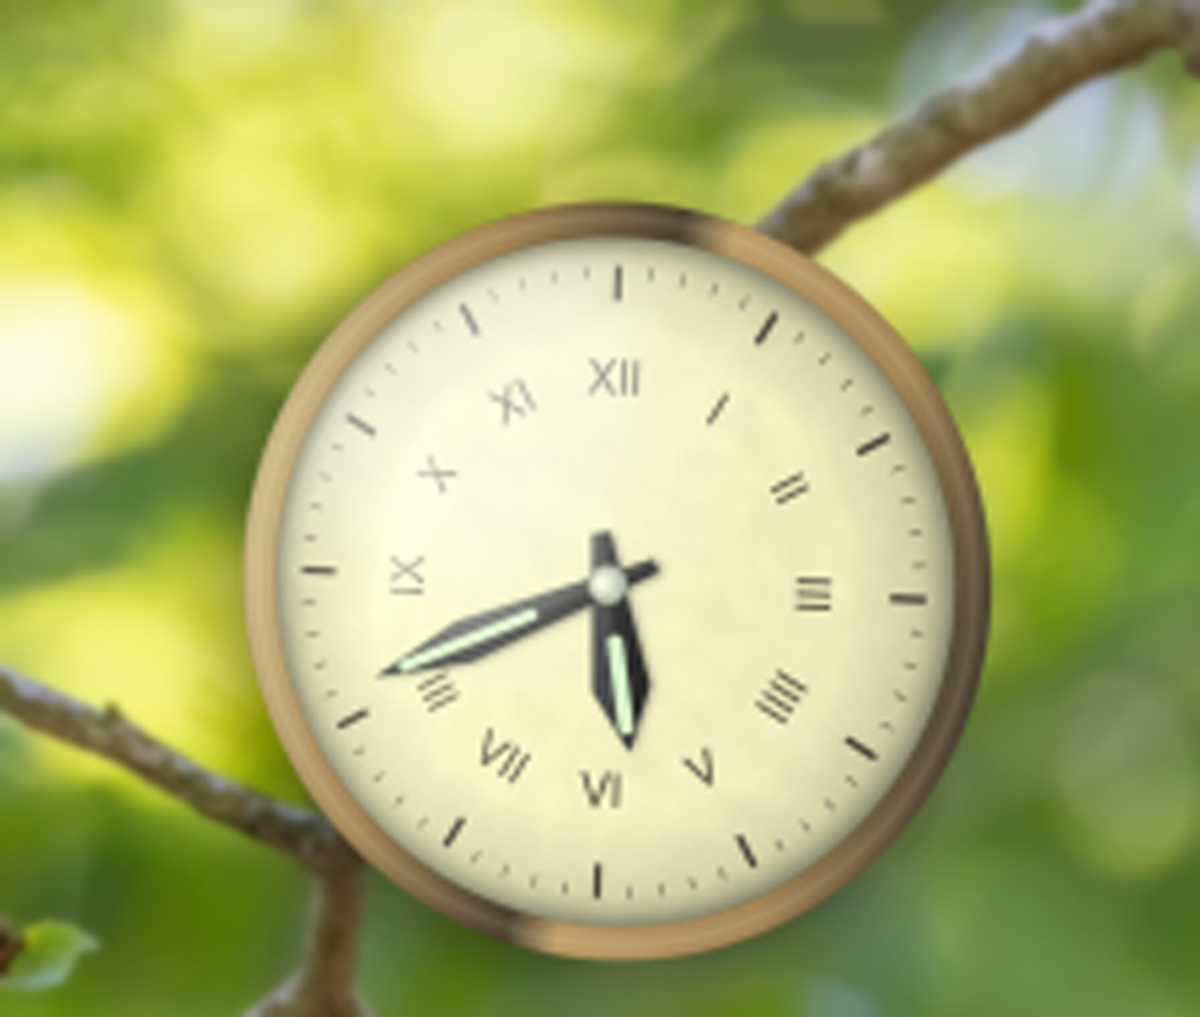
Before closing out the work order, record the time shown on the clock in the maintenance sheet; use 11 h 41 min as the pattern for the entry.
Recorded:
5 h 41 min
